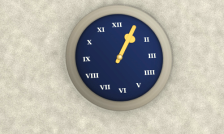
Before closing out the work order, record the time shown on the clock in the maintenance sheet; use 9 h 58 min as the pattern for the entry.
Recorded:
1 h 05 min
